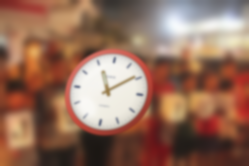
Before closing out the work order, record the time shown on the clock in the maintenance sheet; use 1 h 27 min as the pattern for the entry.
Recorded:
11 h 09 min
